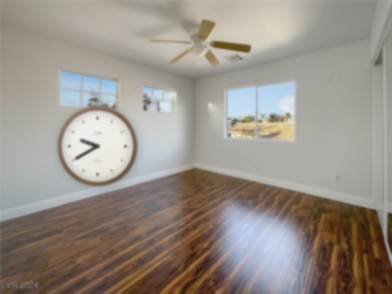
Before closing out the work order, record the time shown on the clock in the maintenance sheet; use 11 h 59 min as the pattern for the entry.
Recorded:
9 h 40 min
